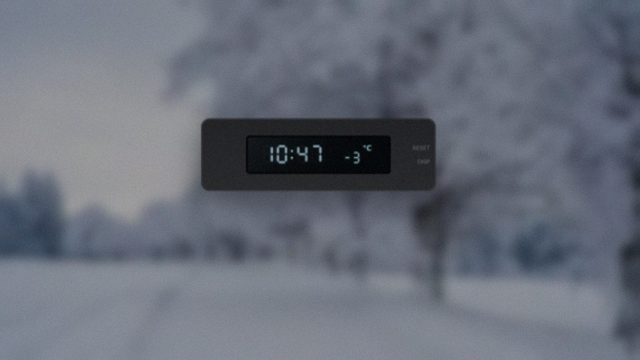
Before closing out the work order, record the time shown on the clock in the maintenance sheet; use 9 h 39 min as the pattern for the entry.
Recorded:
10 h 47 min
